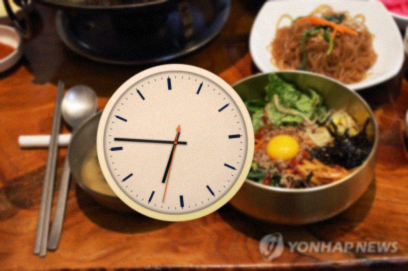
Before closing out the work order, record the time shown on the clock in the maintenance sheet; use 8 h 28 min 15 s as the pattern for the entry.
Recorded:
6 h 46 min 33 s
